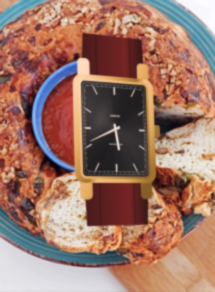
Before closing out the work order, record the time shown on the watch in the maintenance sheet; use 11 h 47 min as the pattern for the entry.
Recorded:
5 h 41 min
